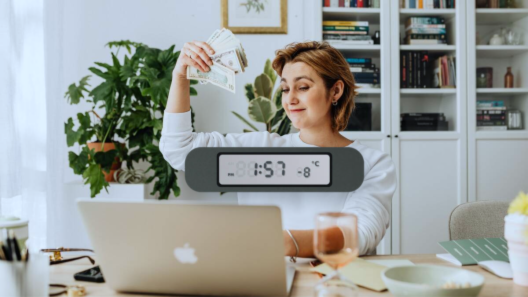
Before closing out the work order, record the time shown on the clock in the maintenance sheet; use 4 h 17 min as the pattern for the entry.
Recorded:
1 h 57 min
